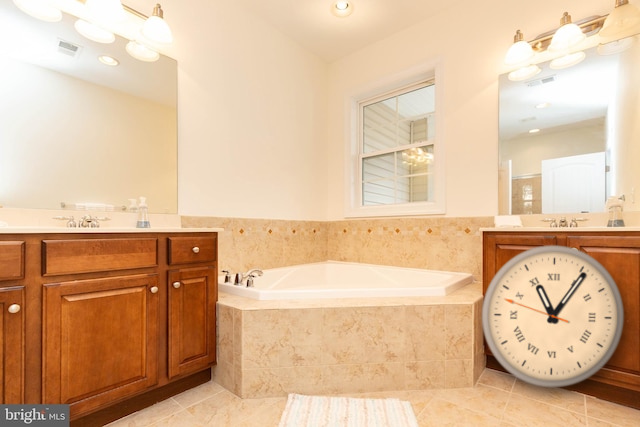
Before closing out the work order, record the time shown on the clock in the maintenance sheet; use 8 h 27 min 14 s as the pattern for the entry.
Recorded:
11 h 05 min 48 s
